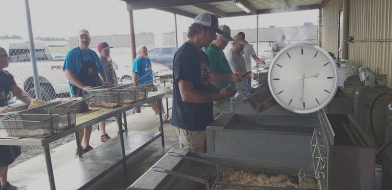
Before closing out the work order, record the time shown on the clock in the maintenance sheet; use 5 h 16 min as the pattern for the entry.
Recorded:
2 h 31 min
